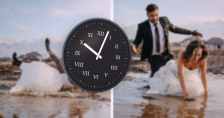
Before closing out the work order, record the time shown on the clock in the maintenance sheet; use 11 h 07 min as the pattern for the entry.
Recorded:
10 h 03 min
